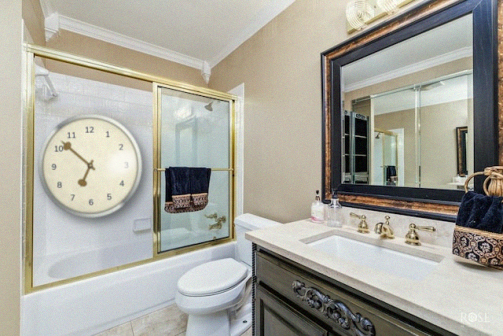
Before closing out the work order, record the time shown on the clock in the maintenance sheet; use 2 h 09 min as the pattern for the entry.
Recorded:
6 h 52 min
